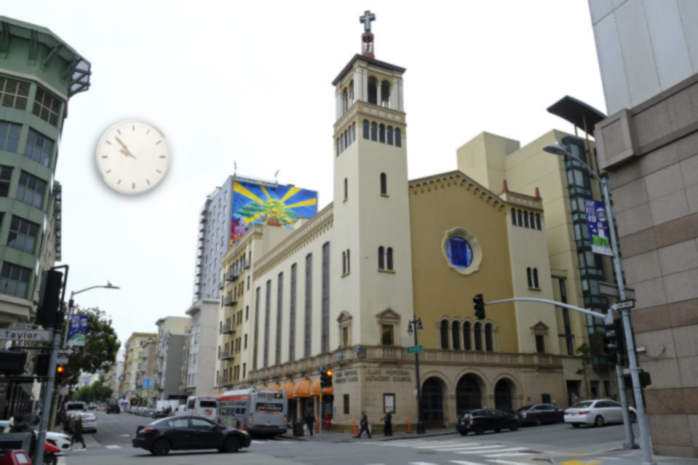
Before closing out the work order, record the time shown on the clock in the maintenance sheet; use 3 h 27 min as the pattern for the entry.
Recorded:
9 h 53 min
